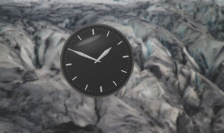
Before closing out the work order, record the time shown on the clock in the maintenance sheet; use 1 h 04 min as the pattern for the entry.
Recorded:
1 h 50 min
